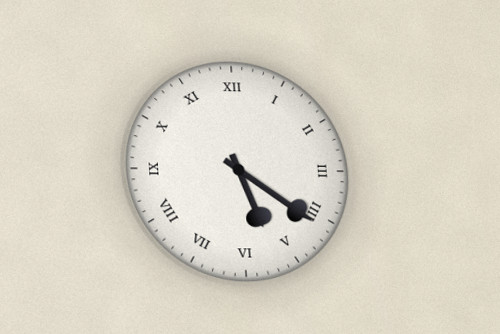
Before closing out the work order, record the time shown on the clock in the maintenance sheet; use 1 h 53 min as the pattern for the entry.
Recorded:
5 h 21 min
